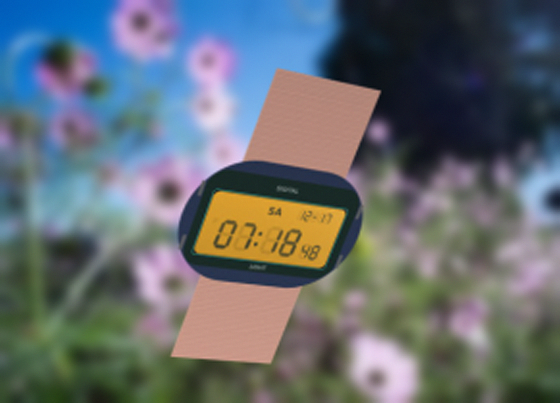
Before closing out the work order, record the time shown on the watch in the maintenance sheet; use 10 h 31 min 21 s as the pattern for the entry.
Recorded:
7 h 18 min 48 s
